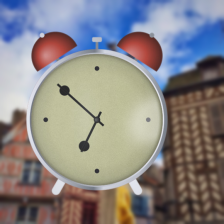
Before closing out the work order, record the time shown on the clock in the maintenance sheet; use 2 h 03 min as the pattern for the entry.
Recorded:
6 h 52 min
